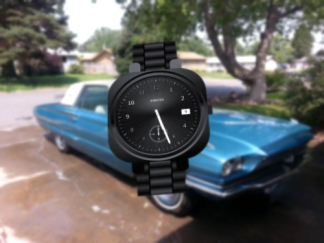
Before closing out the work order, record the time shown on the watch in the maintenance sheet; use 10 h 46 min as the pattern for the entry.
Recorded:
5 h 27 min
